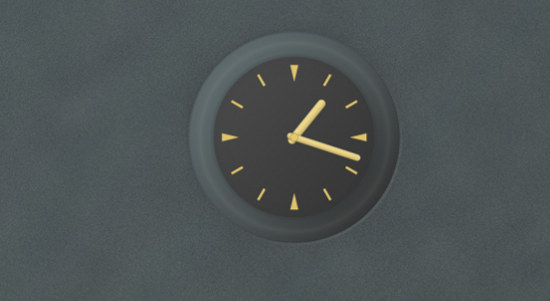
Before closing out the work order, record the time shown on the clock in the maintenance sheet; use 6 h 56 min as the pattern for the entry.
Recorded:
1 h 18 min
